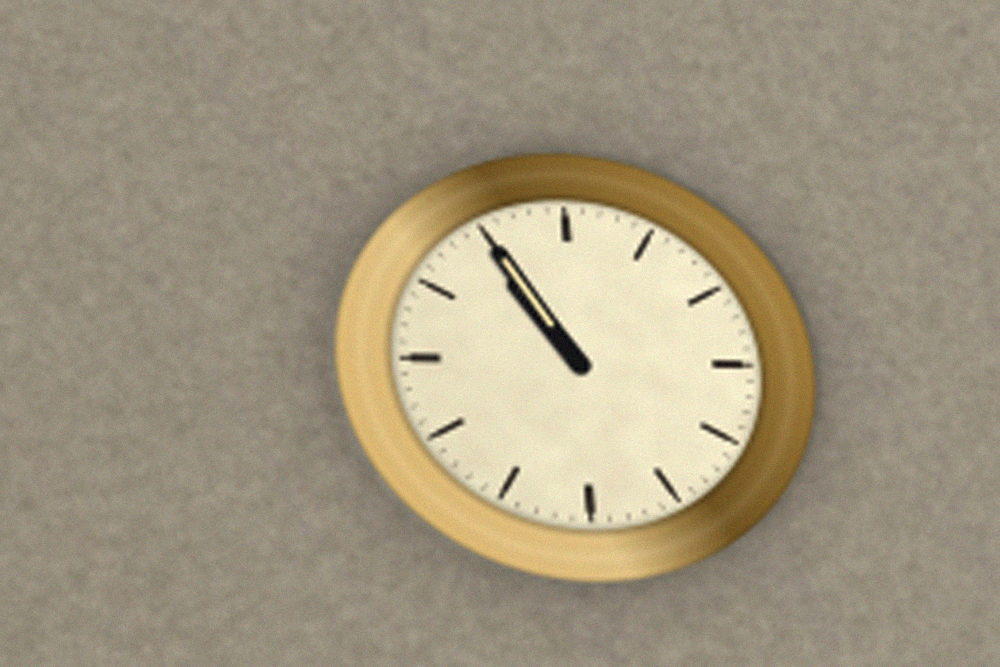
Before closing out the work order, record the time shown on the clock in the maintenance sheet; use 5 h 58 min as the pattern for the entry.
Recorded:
10 h 55 min
